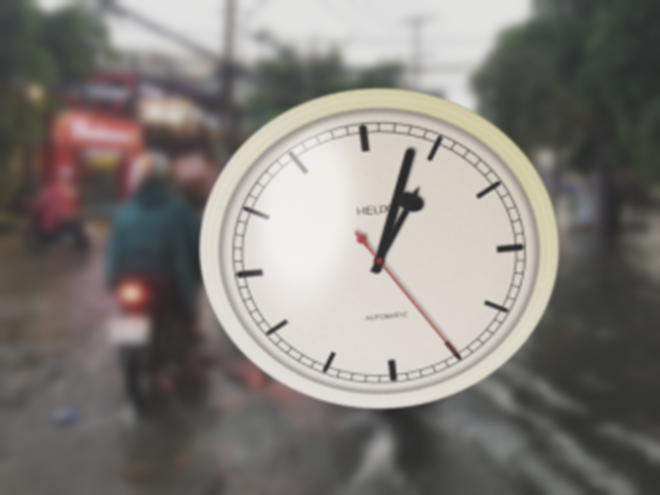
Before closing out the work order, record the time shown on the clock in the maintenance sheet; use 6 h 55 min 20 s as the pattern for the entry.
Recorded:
1 h 03 min 25 s
